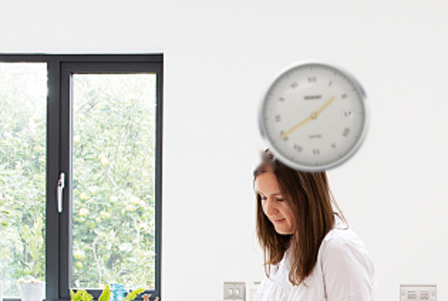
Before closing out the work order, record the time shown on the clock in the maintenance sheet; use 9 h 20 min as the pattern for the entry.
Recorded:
1 h 40 min
